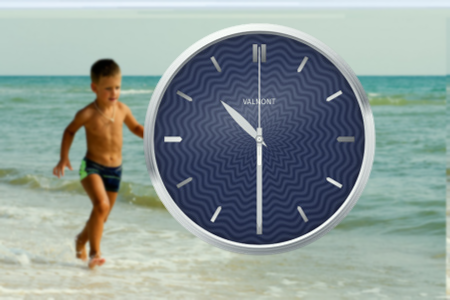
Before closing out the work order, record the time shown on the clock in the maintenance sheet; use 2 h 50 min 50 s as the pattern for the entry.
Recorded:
10 h 30 min 00 s
